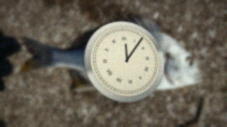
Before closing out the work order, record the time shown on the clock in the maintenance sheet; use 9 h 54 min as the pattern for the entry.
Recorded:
12 h 07 min
